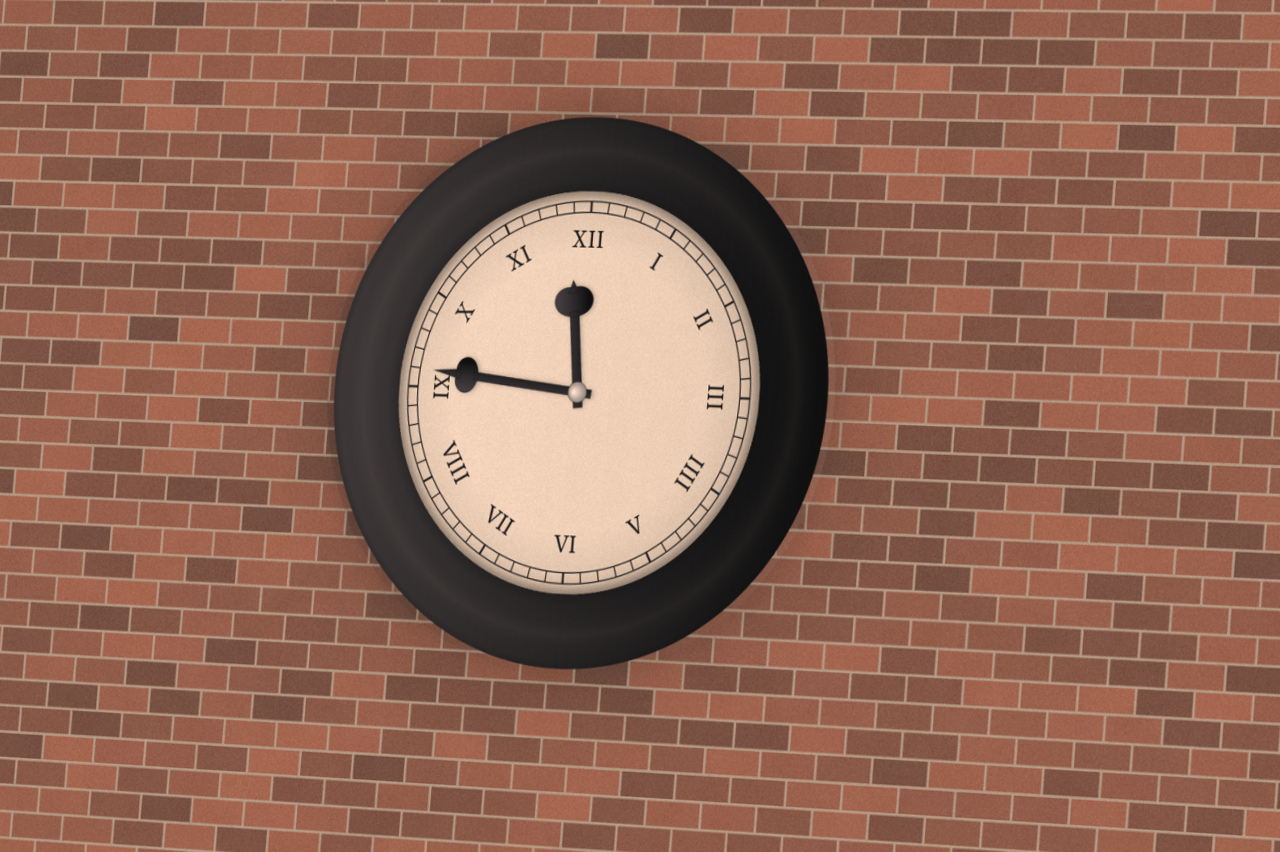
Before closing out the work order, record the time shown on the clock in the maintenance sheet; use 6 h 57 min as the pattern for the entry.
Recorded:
11 h 46 min
